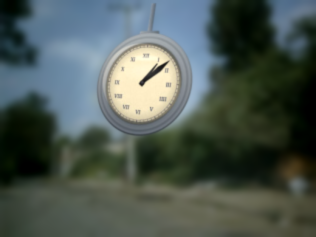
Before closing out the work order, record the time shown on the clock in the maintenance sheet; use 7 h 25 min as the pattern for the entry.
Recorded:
1 h 08 min
